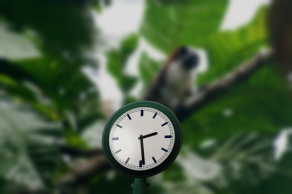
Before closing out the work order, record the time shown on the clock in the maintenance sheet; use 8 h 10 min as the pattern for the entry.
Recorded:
2 h 29 min
